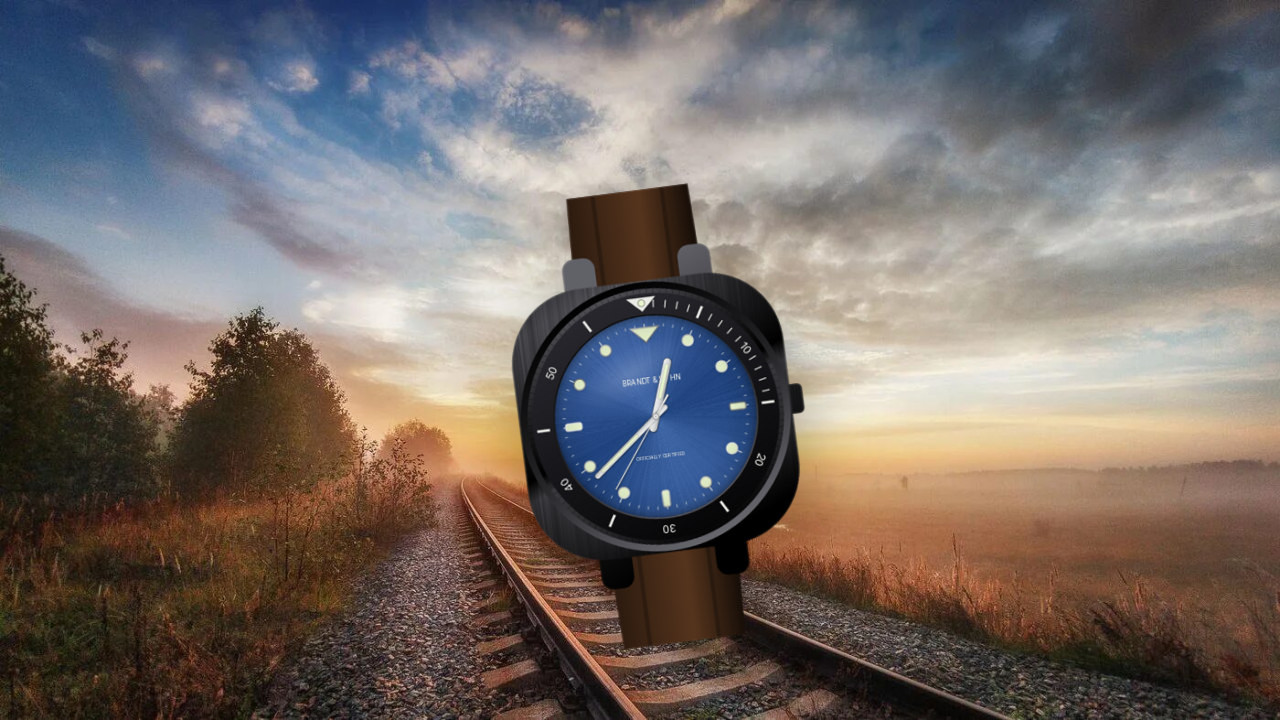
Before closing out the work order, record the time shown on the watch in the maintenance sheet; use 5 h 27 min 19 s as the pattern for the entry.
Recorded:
12 h 38 min 36 s
